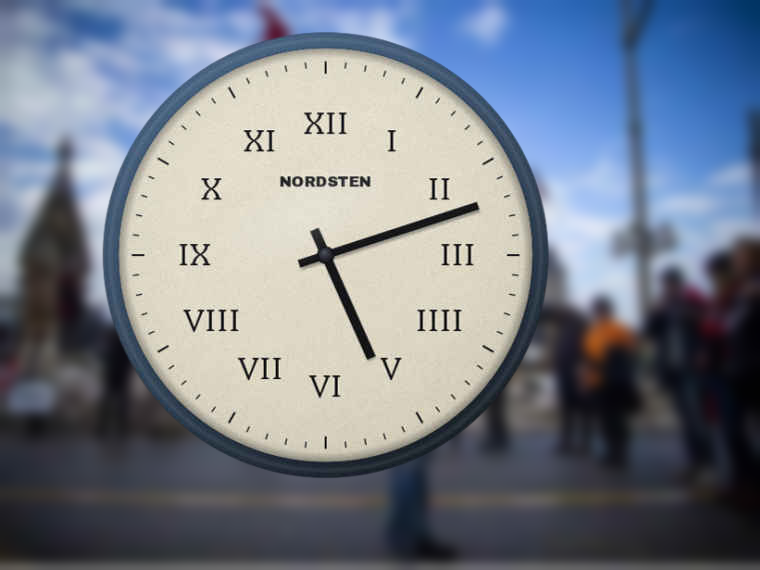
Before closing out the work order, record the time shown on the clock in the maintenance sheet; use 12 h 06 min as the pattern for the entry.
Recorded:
5 h 12 min
